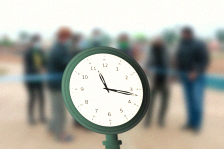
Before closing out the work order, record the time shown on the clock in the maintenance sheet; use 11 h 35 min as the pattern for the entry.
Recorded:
11 h 17 min
